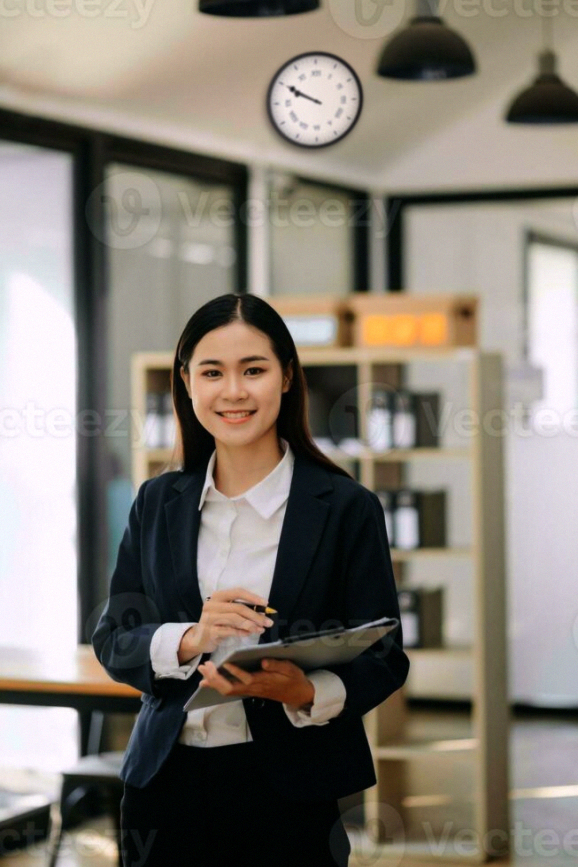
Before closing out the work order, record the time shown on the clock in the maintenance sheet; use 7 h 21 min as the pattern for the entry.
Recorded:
9 h 50 min
